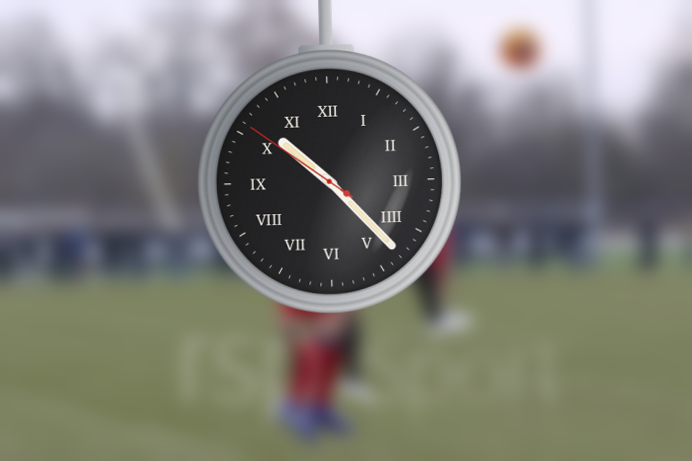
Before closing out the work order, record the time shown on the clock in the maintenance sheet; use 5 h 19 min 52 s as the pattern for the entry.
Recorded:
10 h 22 min 51 s
